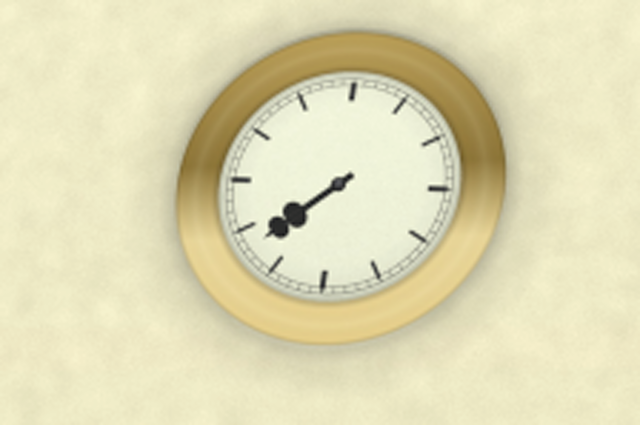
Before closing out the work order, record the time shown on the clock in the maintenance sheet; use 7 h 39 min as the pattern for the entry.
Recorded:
7 h 38 min
